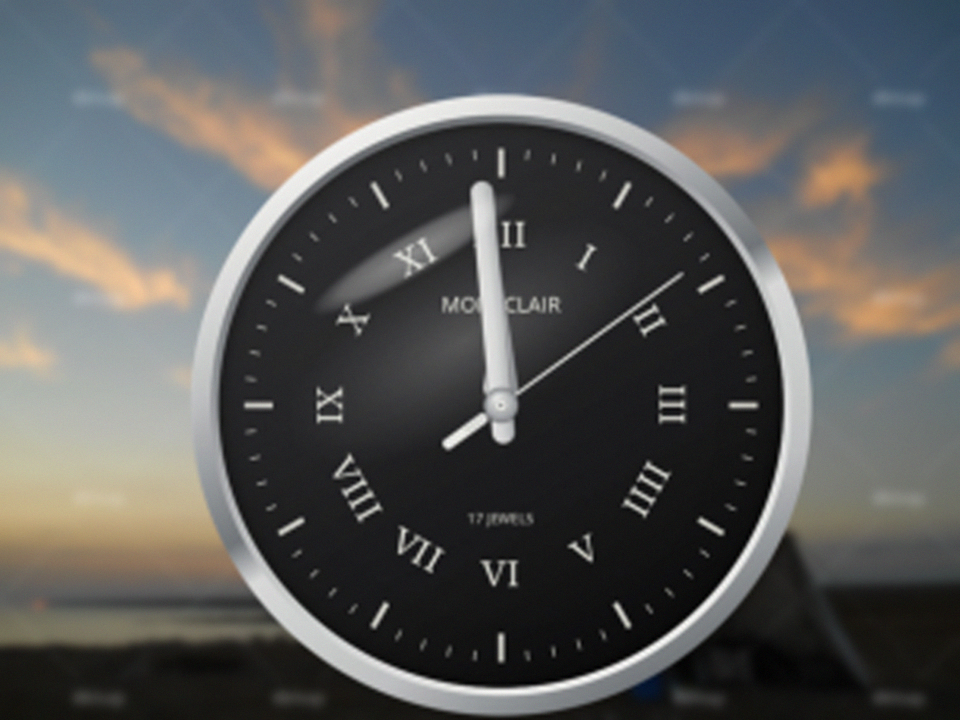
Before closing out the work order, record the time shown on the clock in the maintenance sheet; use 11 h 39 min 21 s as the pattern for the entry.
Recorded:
11 h 59 min 09 s
